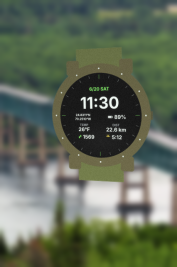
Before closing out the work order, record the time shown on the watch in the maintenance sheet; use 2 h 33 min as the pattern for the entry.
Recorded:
11 h 30 min
